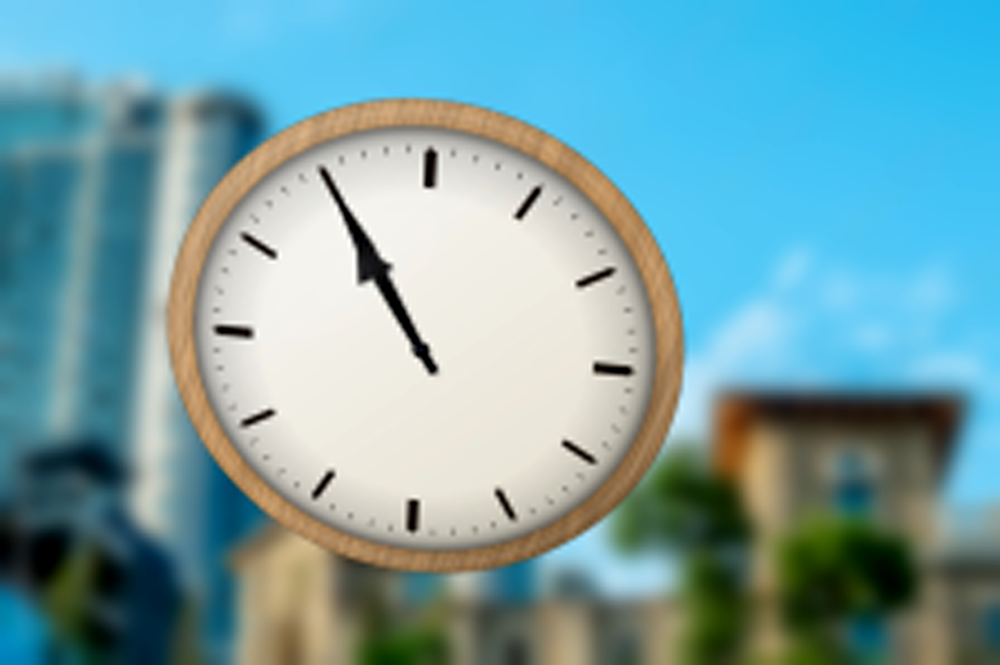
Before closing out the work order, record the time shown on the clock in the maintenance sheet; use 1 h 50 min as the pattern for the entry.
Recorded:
10 h 55 min
